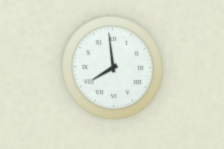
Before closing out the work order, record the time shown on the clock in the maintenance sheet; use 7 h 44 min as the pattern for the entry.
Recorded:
7 h 59 min
